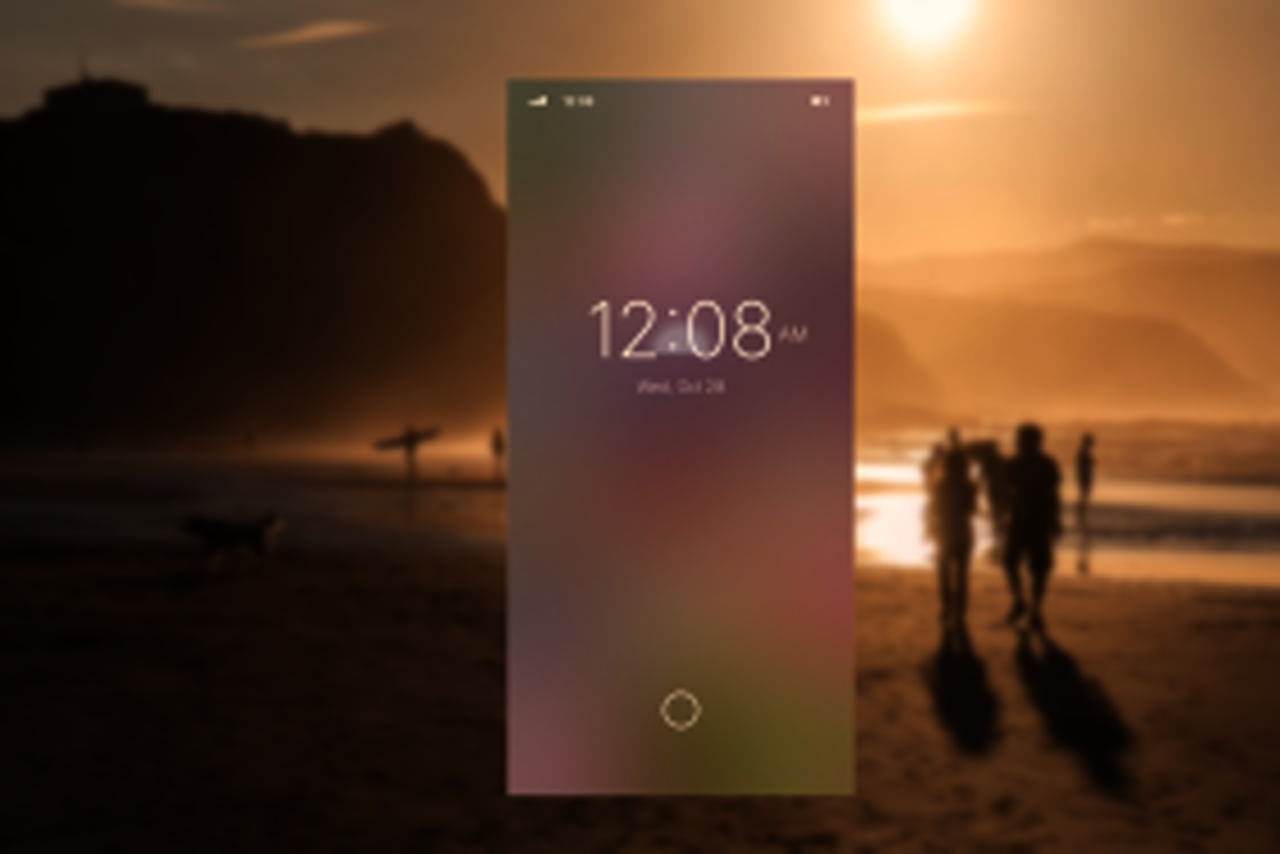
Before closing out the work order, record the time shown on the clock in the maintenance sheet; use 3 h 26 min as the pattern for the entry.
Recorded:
12 h 08 min
